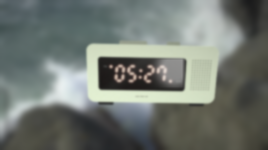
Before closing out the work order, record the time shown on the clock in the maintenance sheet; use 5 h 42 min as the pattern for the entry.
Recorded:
5 h 27 min
